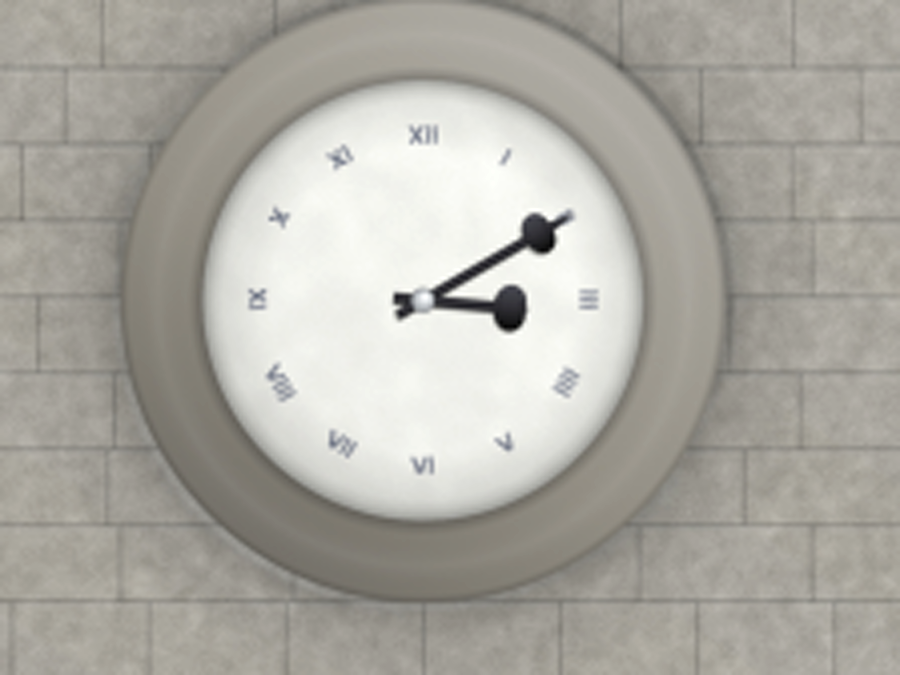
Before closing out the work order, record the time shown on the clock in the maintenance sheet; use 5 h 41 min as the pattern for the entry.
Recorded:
3 h 10 min
